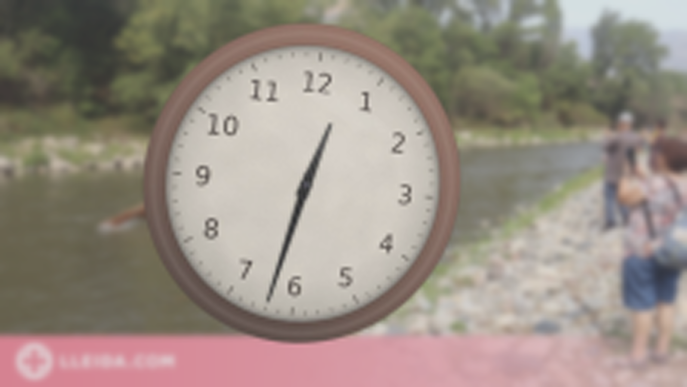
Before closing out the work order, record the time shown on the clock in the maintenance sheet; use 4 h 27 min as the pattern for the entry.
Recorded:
12 h 32 min
